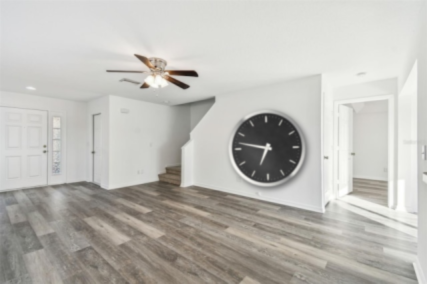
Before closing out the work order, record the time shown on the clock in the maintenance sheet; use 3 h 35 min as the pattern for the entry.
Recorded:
6 h 47 min
